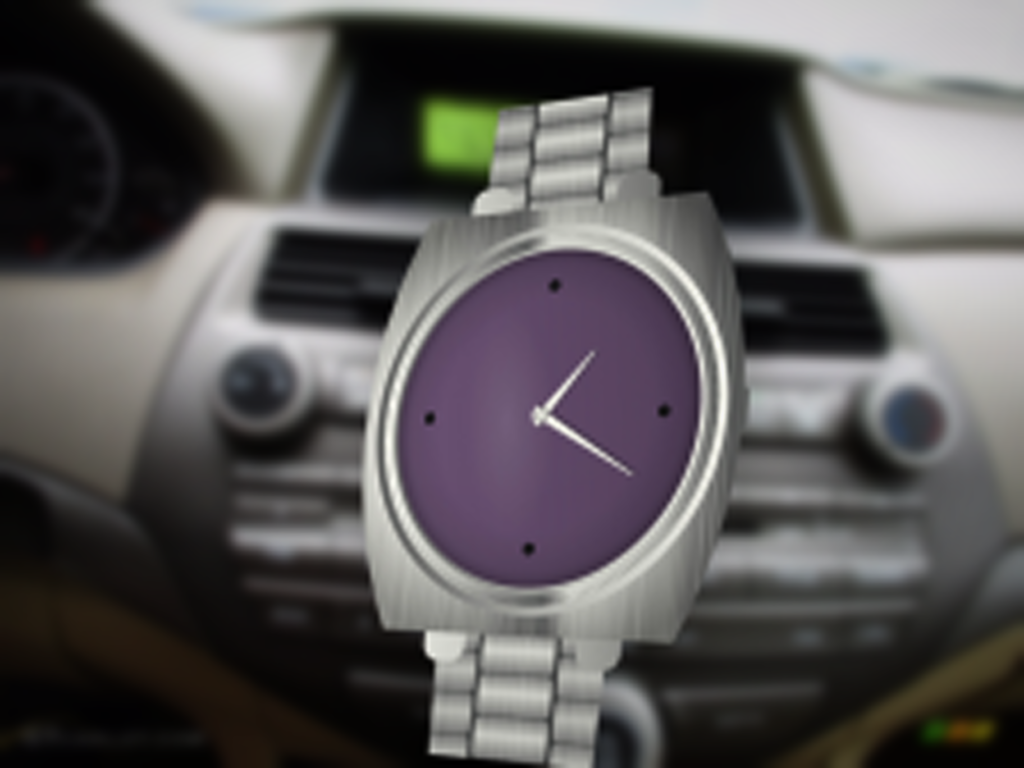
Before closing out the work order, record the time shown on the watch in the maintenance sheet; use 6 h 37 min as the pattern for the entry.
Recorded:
1 h 20 min
